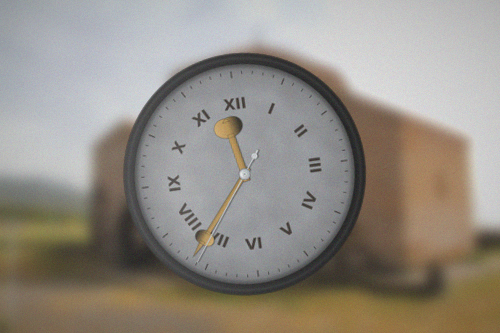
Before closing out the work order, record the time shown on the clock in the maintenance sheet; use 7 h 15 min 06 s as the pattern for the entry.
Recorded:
11 h 36 min 36 s
